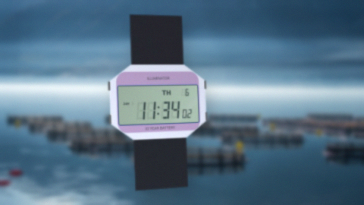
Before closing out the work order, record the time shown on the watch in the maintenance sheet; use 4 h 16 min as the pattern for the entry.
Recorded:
11 h 34 min
